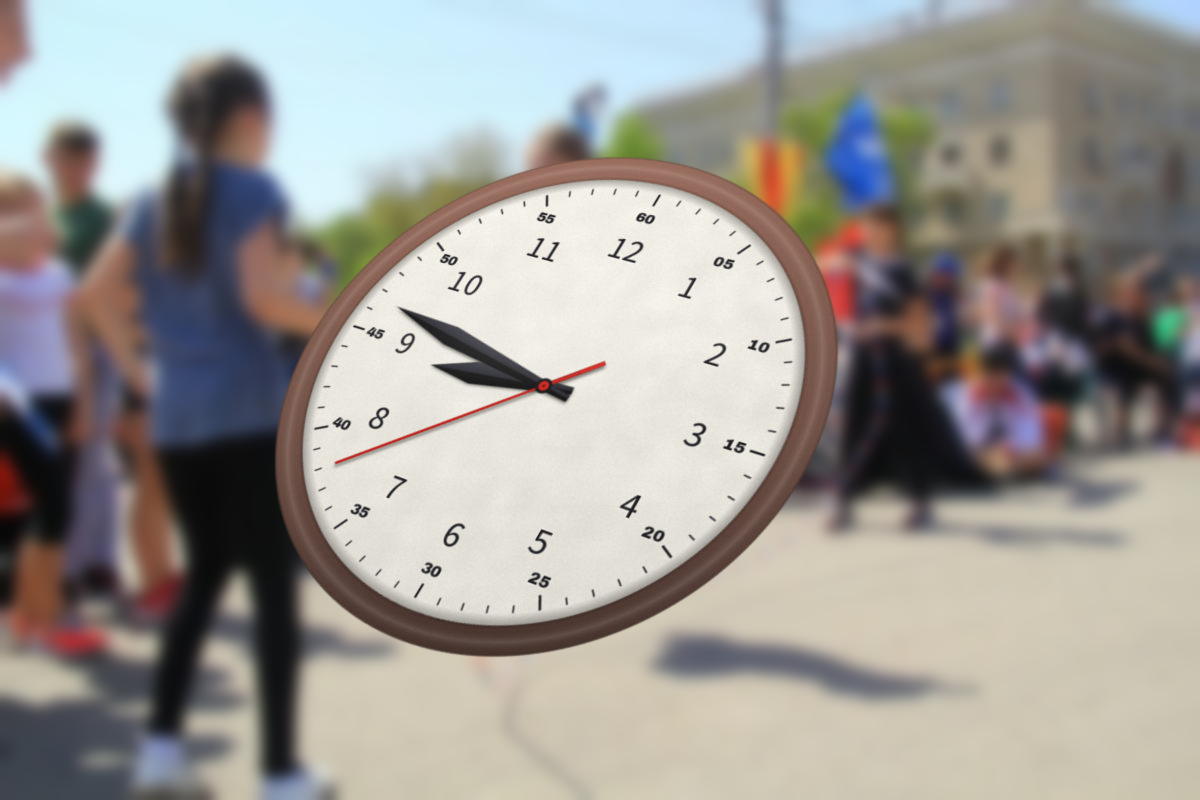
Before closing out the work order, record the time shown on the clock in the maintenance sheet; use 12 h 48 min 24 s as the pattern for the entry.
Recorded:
8 h 46 min 38 s
